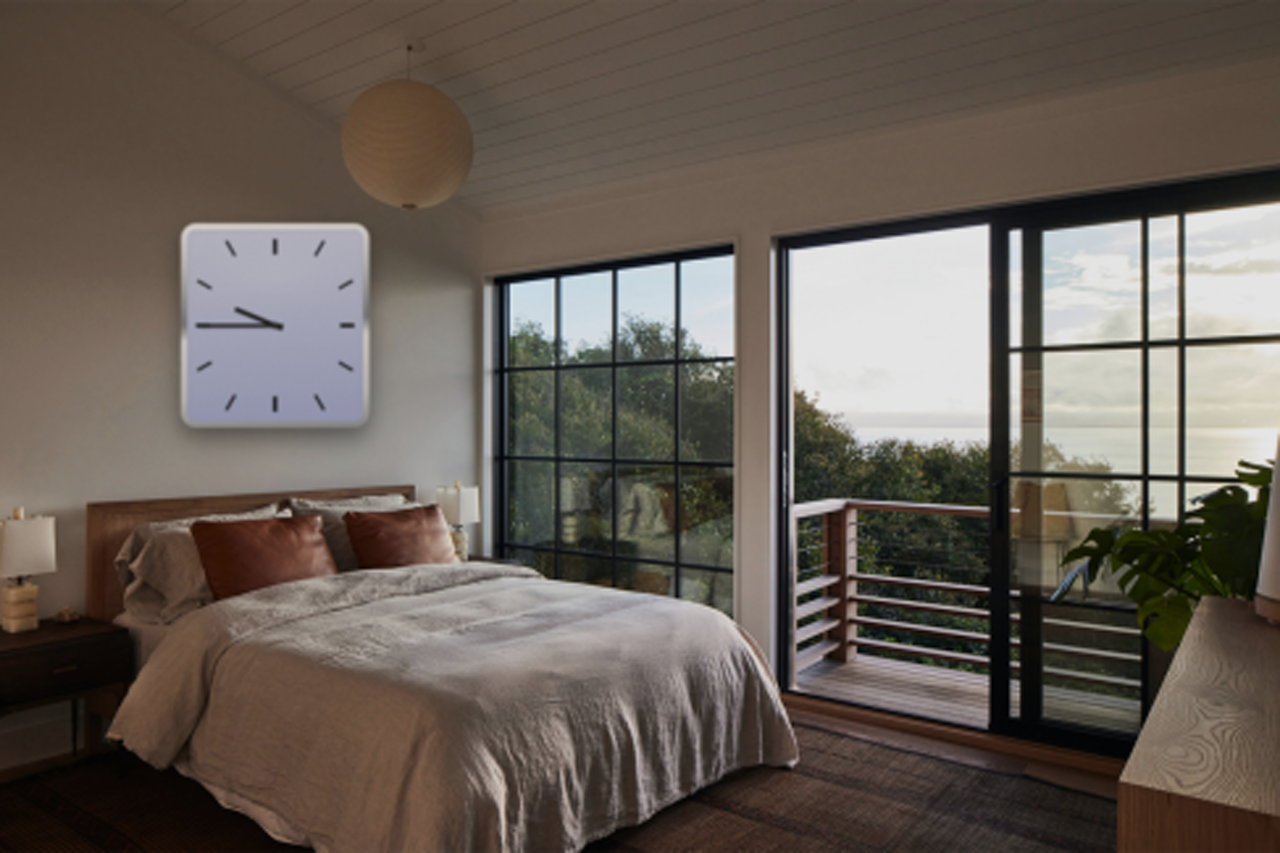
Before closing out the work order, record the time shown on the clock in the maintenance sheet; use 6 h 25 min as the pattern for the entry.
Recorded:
9 h 45 min
